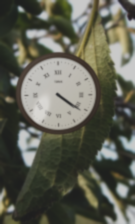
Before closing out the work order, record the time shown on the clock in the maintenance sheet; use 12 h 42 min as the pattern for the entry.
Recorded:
4 h 21 min
